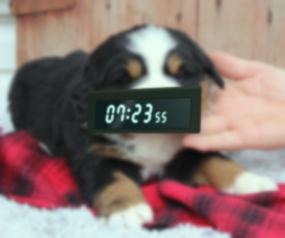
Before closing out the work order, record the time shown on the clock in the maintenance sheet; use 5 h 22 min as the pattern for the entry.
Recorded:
7 h 23 min
